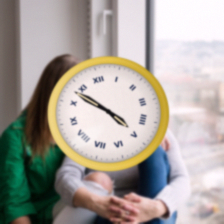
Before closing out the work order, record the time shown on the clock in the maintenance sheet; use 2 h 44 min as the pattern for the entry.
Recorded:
4 h 53 min
